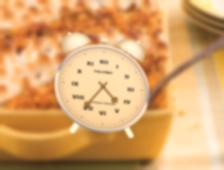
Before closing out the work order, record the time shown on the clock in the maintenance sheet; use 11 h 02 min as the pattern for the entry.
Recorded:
4 h 36 min
